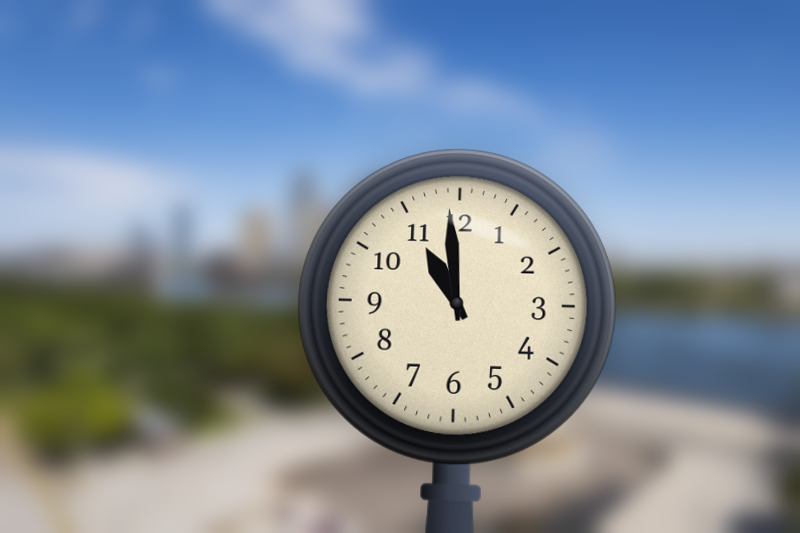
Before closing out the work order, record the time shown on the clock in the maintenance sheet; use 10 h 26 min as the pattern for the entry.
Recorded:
10 h 59 min
